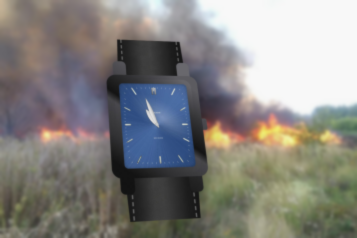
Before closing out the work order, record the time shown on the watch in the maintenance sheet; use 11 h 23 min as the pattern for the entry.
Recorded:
10 h 57 min
